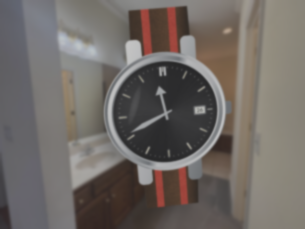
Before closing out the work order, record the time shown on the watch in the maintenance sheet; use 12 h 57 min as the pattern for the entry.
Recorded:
11 h 41 min
